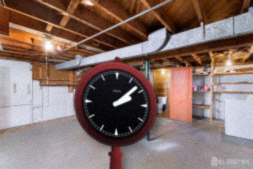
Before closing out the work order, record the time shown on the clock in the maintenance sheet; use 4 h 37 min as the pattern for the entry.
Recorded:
2 h 08 min
